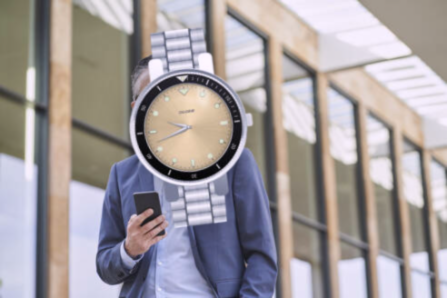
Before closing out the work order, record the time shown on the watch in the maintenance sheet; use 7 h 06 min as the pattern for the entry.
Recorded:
9 h 42 min
